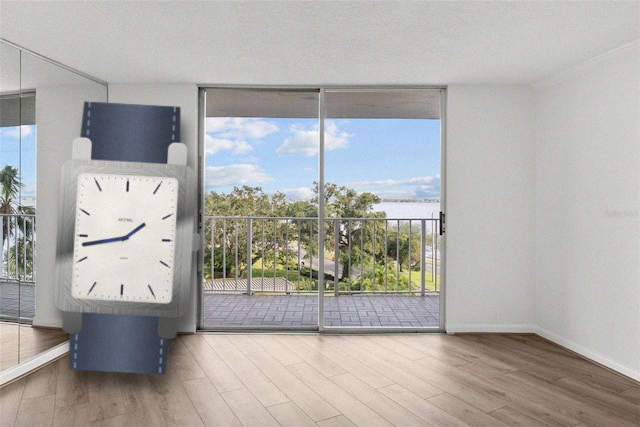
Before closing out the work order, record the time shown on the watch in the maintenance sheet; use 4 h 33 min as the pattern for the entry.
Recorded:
1 h 43 min
